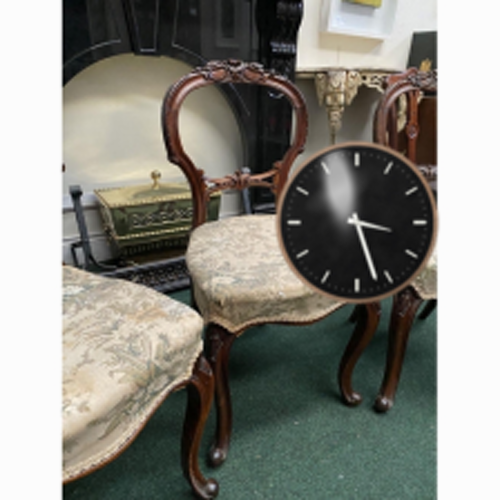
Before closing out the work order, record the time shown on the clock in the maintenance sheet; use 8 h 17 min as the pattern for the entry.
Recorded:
3 h 27 min
